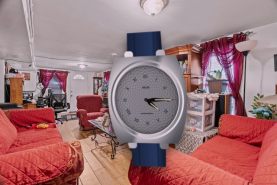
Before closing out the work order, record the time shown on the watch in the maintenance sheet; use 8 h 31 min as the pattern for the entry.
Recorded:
4 h 15 min
